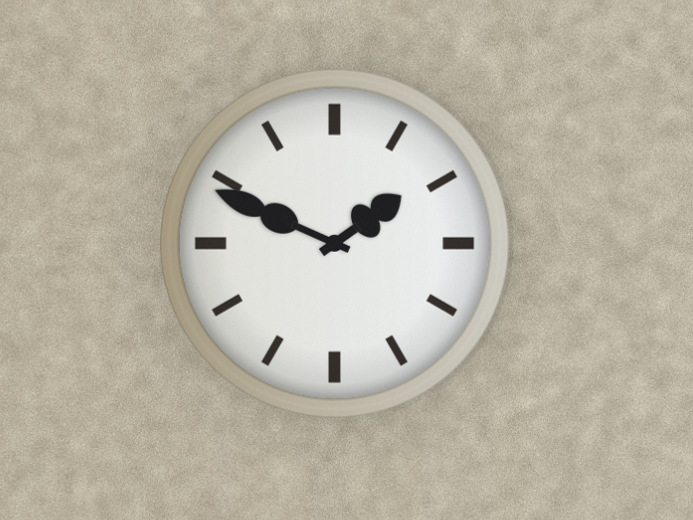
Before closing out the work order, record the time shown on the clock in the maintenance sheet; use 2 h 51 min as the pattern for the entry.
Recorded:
1 h 49 min
